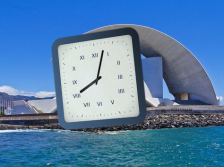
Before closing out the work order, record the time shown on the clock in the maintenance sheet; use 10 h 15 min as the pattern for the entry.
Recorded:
8 h 03 min
